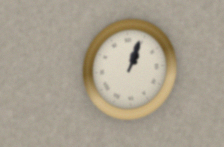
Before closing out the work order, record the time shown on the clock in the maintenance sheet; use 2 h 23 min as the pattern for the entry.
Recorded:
1 h 04 min
